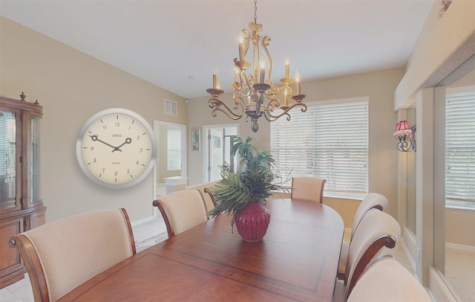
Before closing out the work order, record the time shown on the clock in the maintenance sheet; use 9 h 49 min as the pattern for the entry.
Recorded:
1 h 49 min
